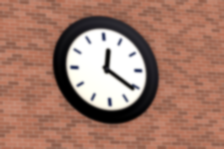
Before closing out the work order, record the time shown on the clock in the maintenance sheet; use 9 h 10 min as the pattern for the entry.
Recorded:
12 h 21 min
